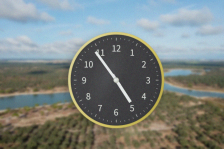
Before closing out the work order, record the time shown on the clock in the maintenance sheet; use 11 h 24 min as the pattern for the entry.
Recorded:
4 h 54 min
